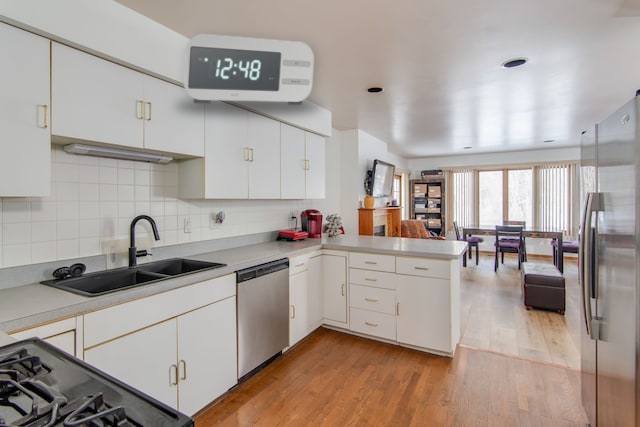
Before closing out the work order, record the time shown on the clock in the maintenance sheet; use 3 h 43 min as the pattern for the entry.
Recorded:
12 h 48 min
